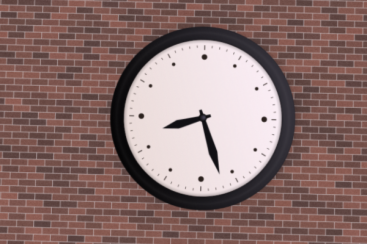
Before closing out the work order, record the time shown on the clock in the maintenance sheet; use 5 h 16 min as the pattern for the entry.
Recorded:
8 h 27 min
